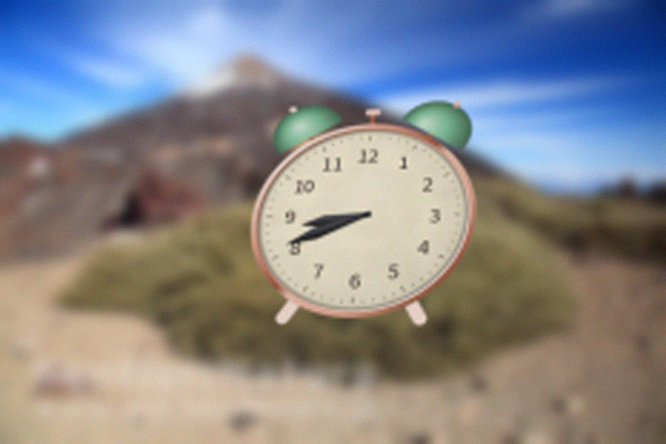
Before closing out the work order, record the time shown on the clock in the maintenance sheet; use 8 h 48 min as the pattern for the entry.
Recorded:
8 h 41 min
